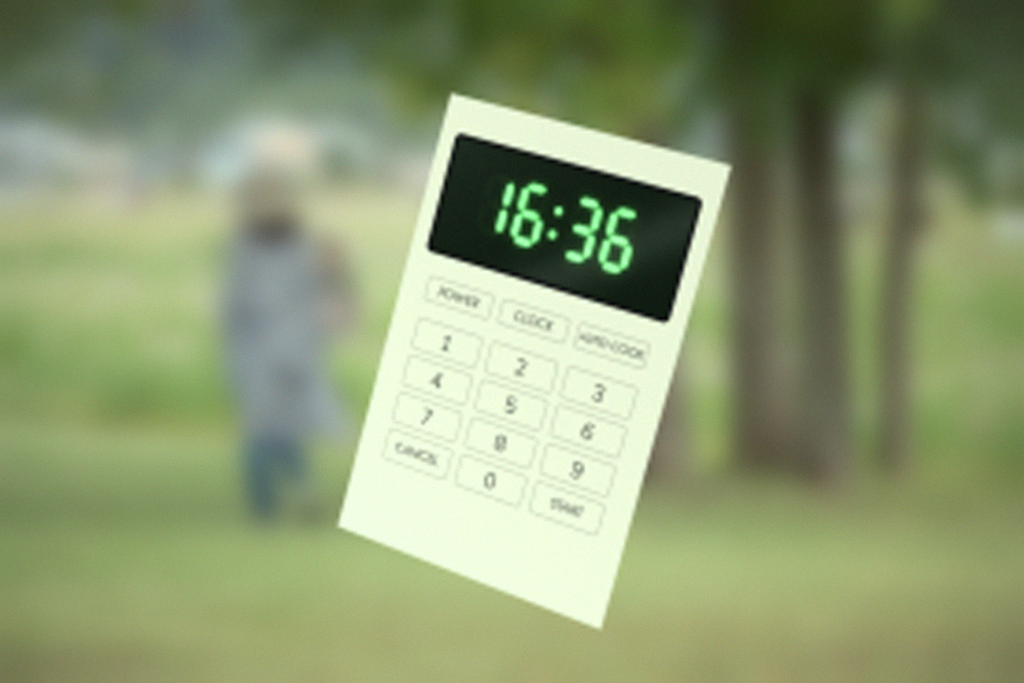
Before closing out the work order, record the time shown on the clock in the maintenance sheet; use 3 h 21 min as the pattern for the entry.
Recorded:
16 h 36 min
